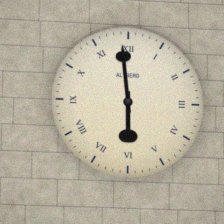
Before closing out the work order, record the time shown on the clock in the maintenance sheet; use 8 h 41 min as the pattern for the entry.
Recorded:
5 h 59 min
